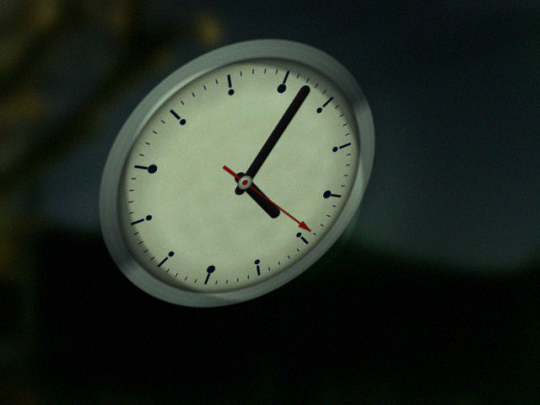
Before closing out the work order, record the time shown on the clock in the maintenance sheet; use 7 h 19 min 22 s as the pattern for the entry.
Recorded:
4 h 02 min 19 s
